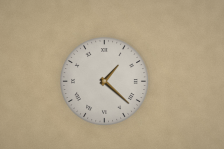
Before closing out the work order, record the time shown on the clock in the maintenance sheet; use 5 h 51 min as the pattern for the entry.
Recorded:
1 h 22 min
